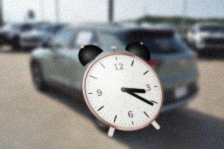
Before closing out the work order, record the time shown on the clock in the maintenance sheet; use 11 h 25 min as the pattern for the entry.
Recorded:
3 h 21 min
